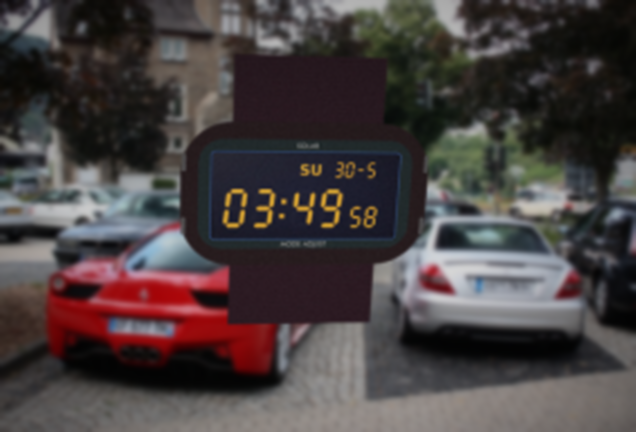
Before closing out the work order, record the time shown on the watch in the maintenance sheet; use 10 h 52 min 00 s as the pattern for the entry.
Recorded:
3 h 49 min 58 s
